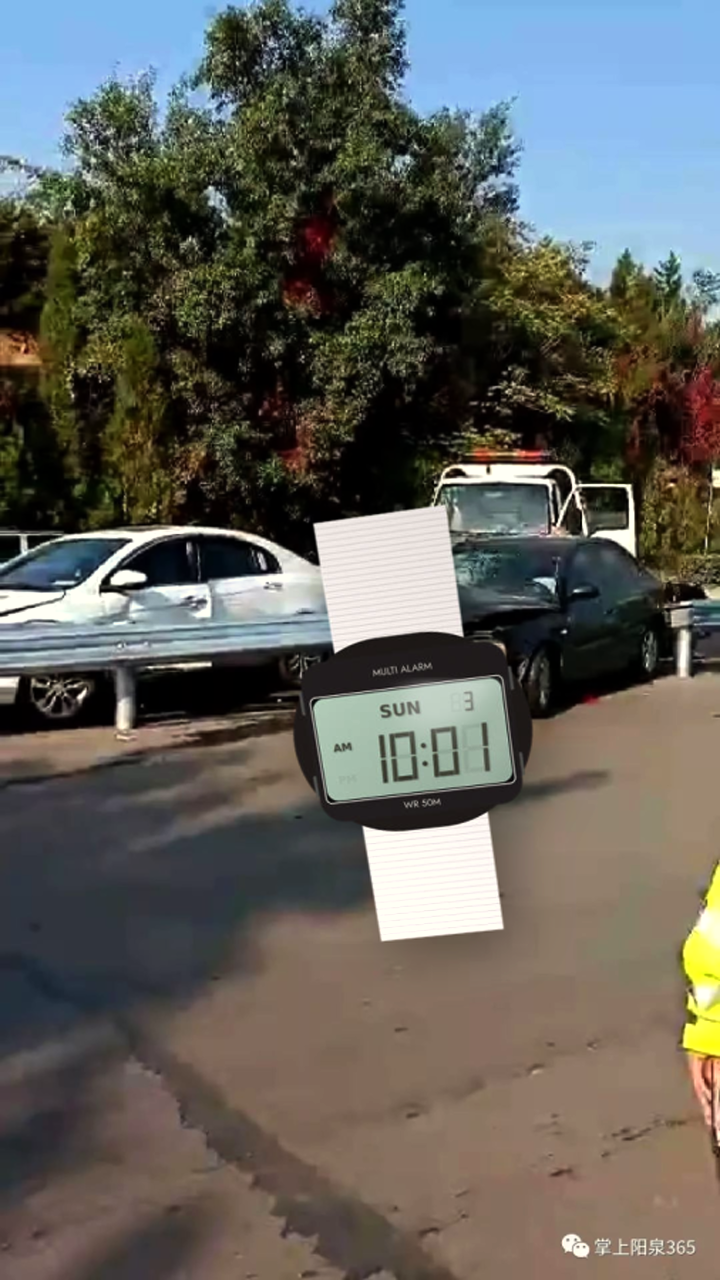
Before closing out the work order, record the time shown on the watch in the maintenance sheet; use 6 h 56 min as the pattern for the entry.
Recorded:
10 h 01 min
